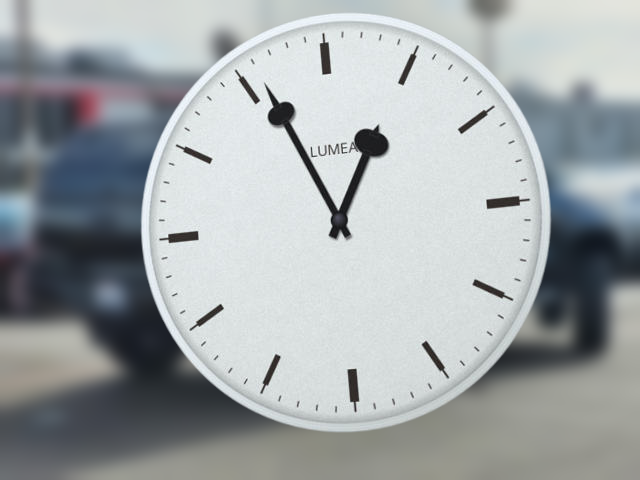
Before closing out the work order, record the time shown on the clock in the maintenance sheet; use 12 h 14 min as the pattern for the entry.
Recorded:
12 h 56 min
